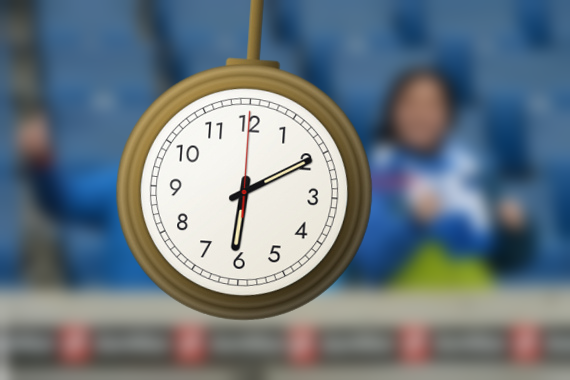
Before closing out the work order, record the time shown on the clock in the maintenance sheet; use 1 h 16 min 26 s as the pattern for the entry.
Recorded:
6 h 10 min 00 s
